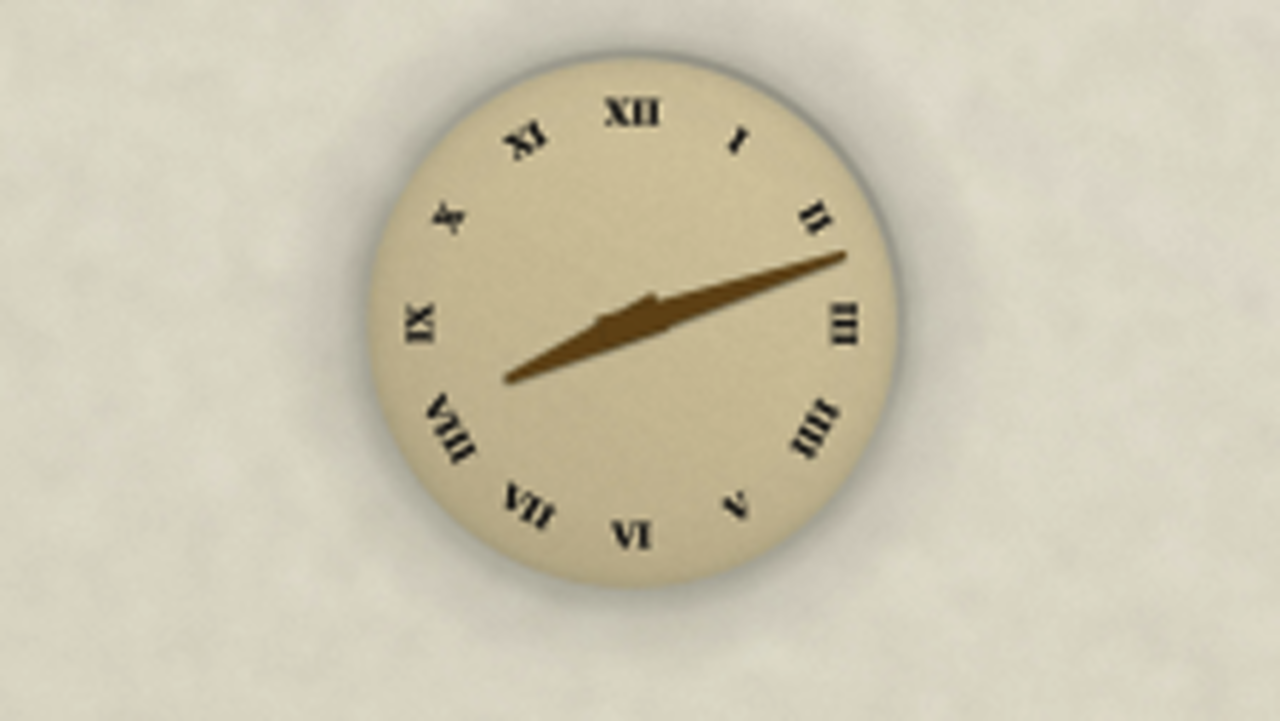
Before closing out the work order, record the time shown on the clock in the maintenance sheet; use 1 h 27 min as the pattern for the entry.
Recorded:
8 h 12 min
